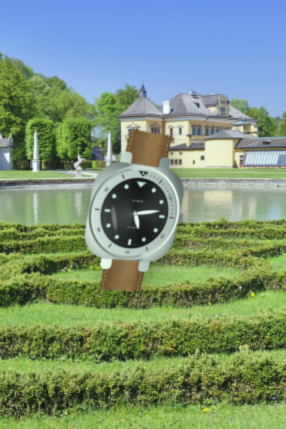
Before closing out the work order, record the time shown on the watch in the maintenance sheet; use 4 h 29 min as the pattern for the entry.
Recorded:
5 h 13 min
